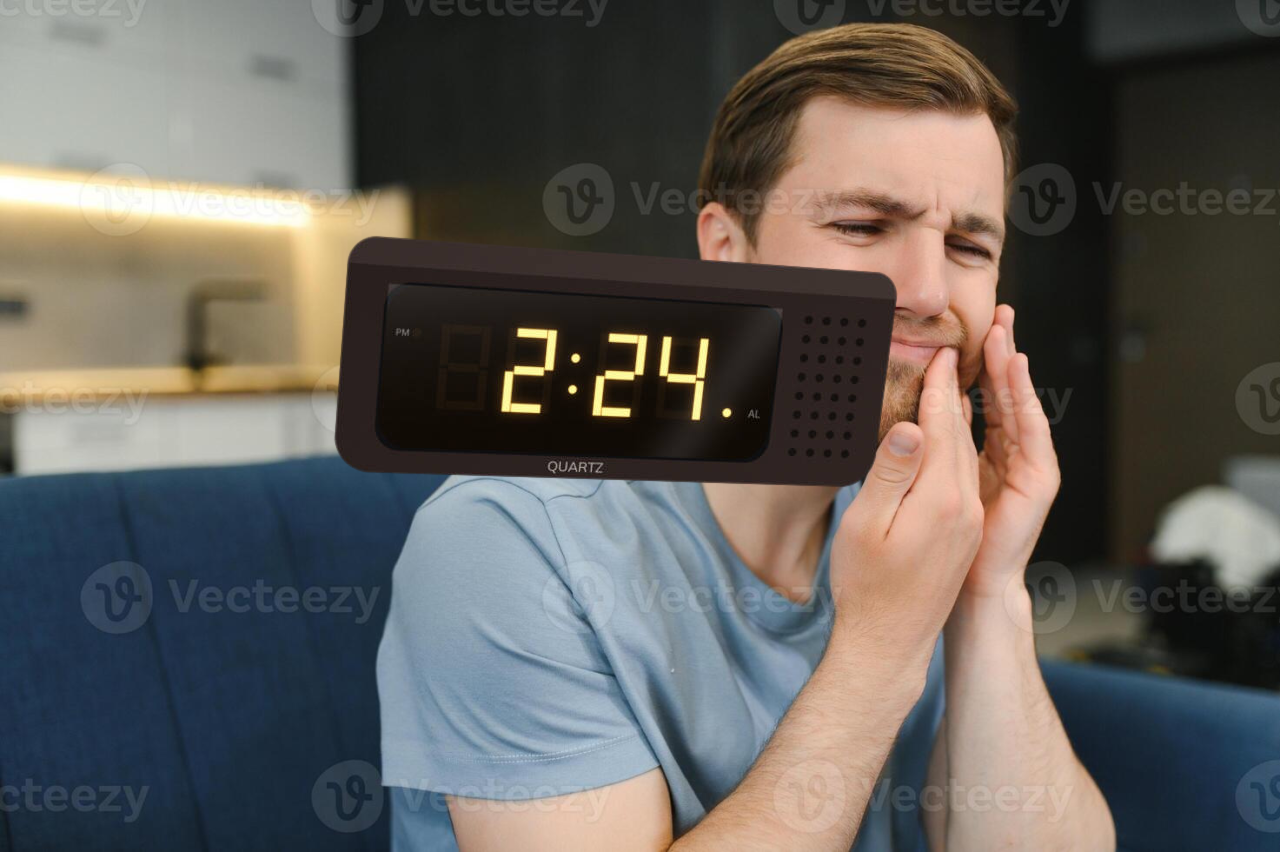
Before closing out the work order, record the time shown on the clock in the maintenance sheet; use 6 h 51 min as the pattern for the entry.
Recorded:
2 h 24 min
